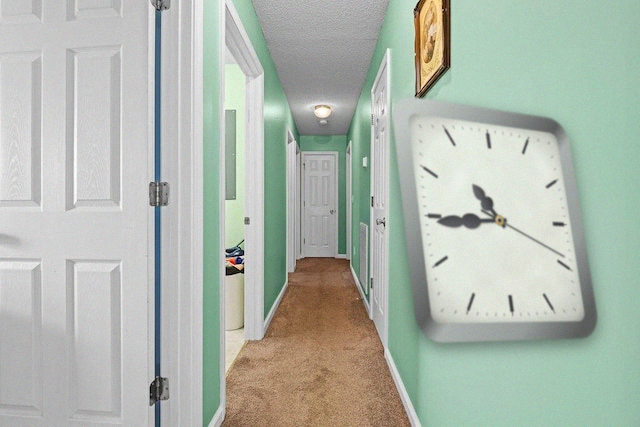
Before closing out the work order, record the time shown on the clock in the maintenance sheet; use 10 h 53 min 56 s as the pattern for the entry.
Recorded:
10 h 44 min 19 s
